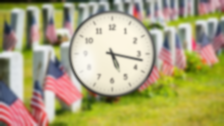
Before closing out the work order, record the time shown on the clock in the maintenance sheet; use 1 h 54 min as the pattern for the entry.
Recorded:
5 h 17 min
